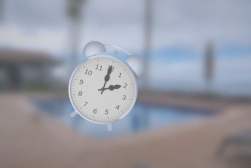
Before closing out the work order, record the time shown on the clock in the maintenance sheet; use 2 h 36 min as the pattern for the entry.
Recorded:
2 h 00 min
